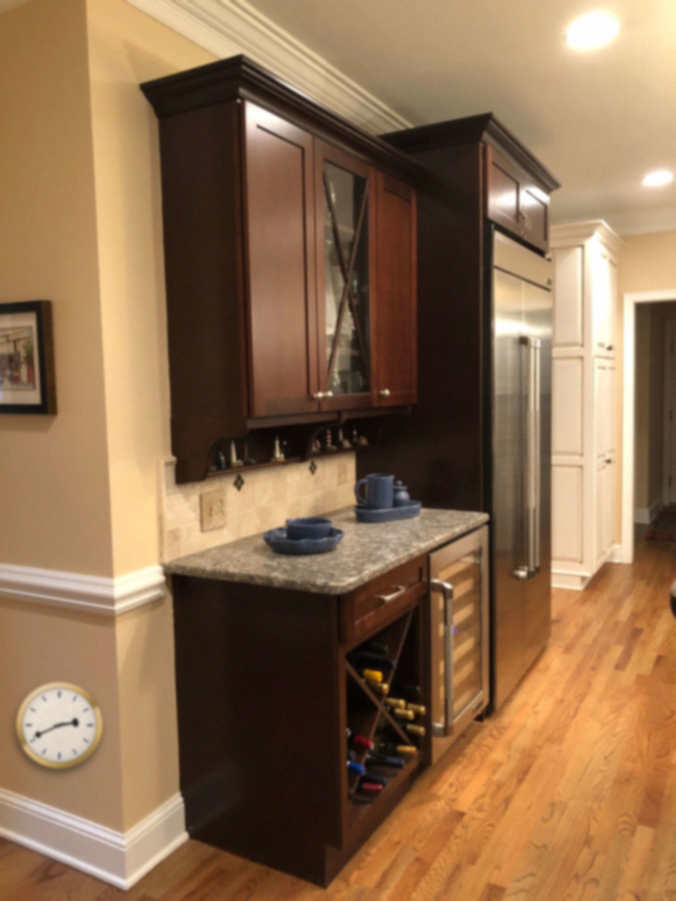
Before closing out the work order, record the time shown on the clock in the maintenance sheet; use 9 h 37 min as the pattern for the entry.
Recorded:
2 h 41 min
